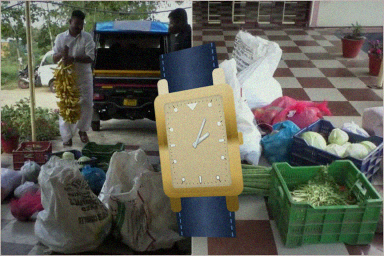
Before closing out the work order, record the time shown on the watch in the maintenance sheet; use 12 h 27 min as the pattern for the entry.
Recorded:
2 h 05 min
